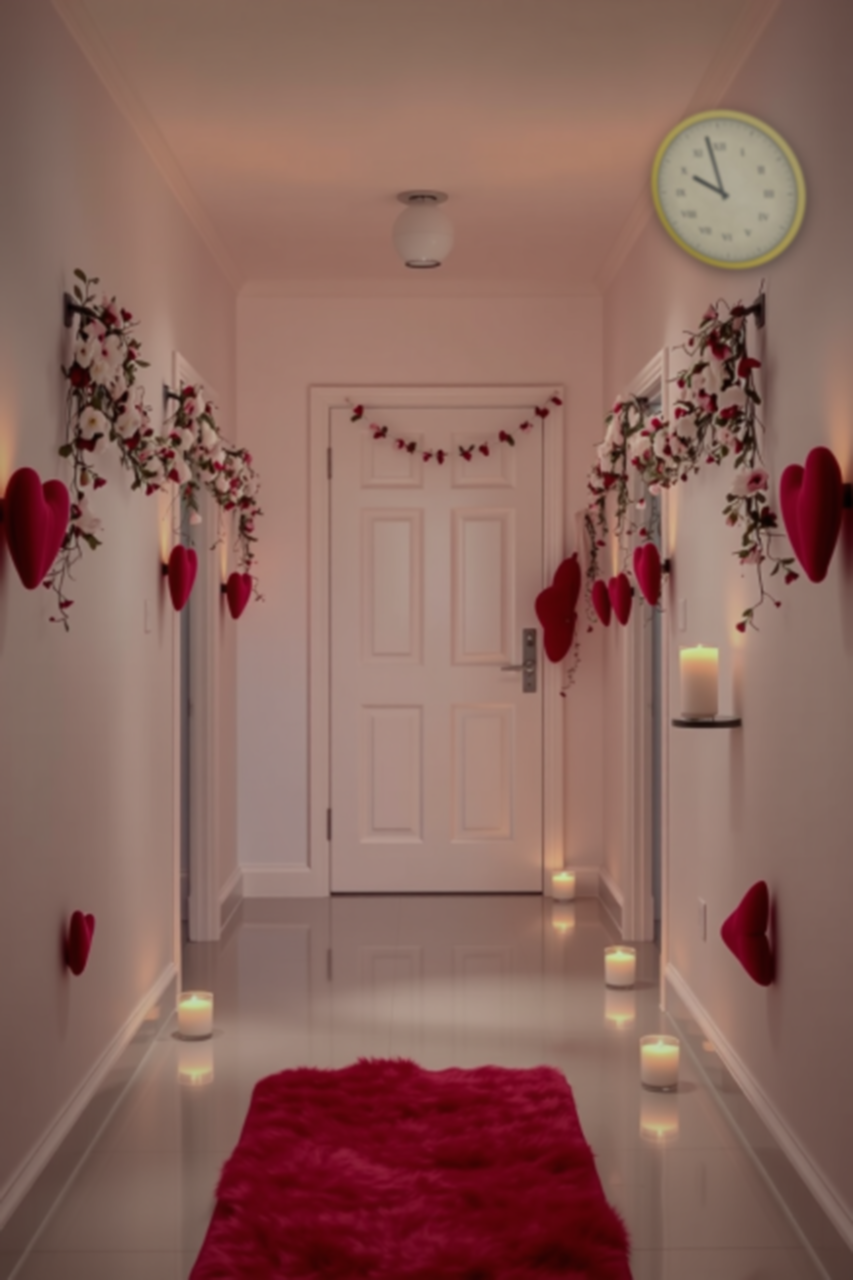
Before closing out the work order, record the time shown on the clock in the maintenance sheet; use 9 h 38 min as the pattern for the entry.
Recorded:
9 h 58 min
